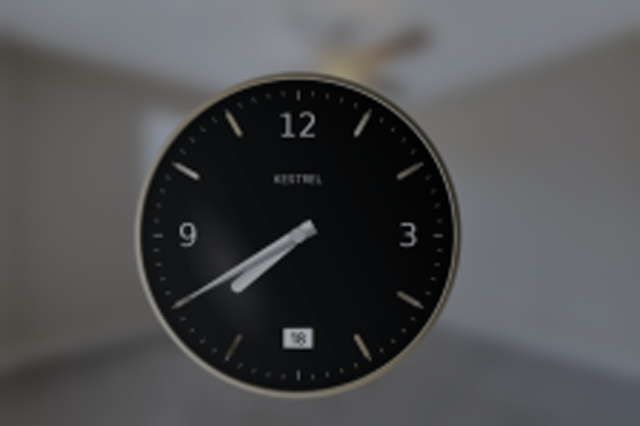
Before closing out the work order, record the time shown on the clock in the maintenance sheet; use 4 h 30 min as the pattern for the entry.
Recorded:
7 h 40 min
